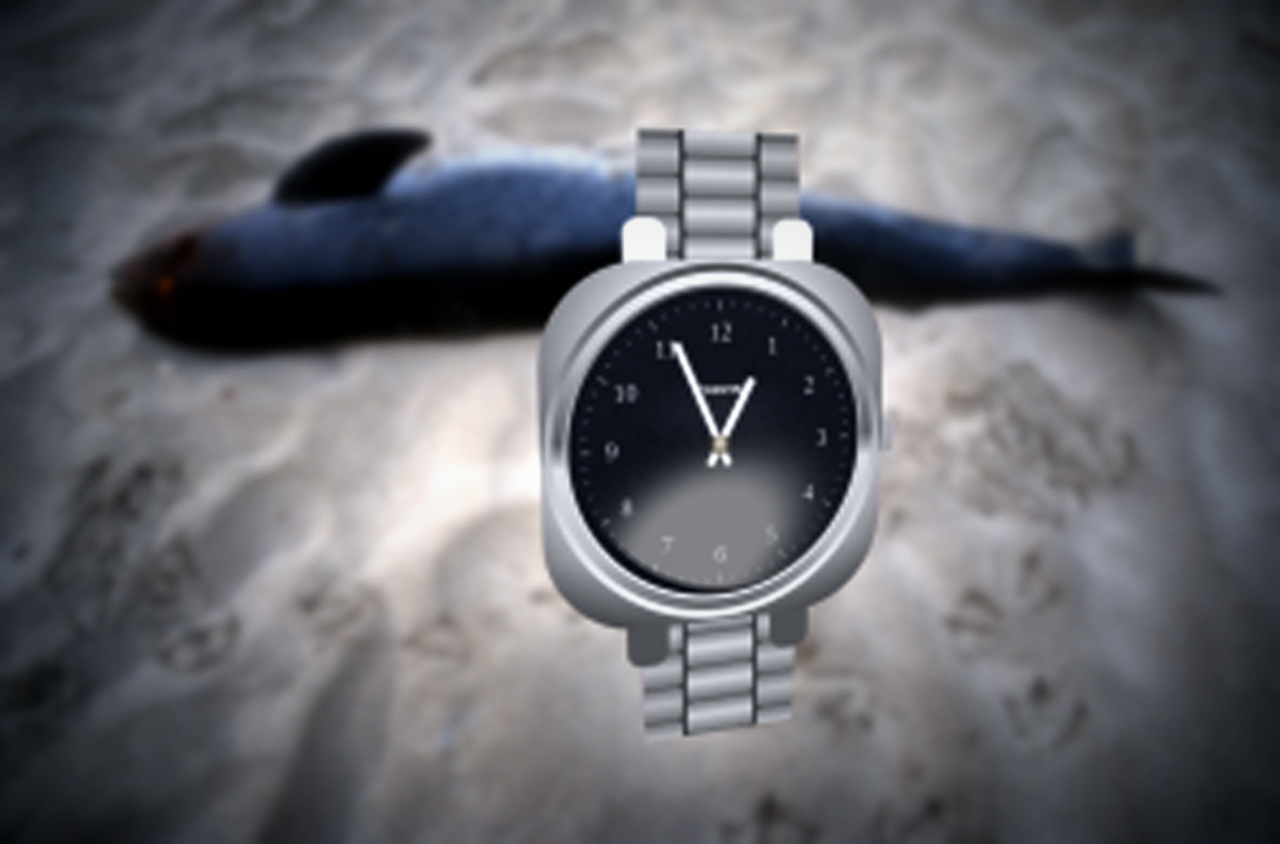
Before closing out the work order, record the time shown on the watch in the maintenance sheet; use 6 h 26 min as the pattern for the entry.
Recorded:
12 h 56 min
